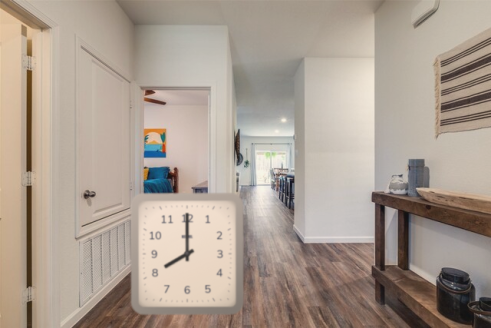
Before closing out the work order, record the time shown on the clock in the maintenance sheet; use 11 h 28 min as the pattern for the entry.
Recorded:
8 h 00 min
